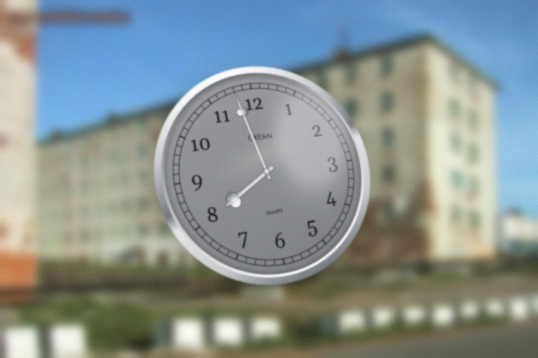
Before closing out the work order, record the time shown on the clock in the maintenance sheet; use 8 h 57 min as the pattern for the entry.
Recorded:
7 h 58 min
